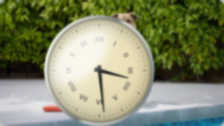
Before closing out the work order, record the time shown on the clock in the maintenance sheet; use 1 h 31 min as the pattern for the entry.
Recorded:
3 h 29 min
